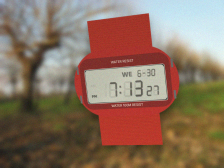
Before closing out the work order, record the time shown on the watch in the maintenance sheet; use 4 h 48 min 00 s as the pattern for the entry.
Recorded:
7 h 13 min 27 s
